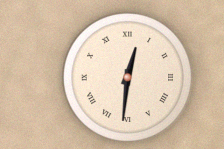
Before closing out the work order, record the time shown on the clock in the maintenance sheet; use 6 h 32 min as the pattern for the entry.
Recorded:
12 h 31 min
